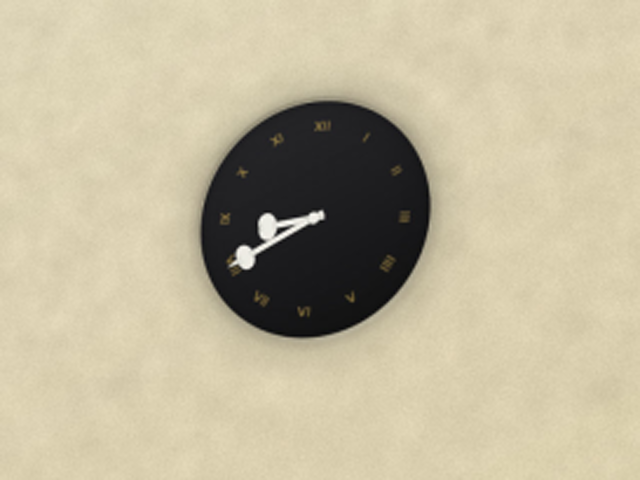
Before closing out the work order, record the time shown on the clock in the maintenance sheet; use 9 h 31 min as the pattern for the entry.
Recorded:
8 h 40 min
